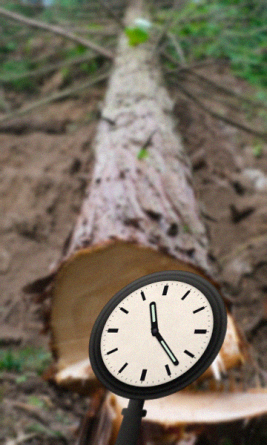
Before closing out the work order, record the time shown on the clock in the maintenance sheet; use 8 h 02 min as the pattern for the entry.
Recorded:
11 h 23 min
